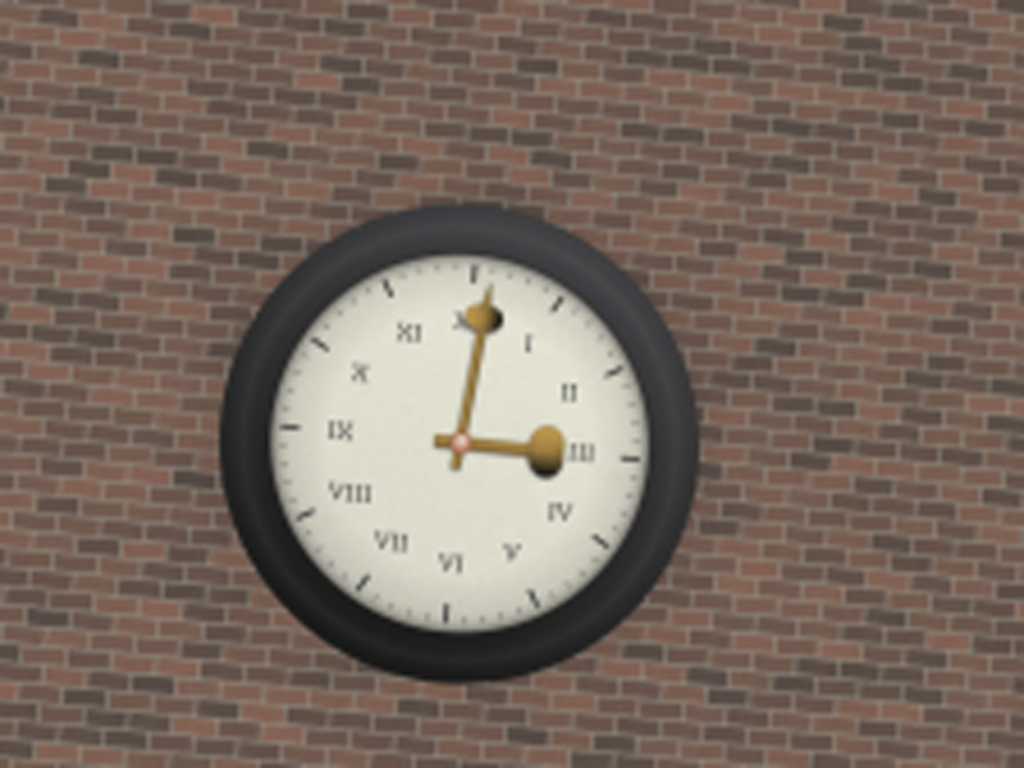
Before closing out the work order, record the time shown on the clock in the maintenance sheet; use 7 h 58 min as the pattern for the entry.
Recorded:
3 h 01 min
